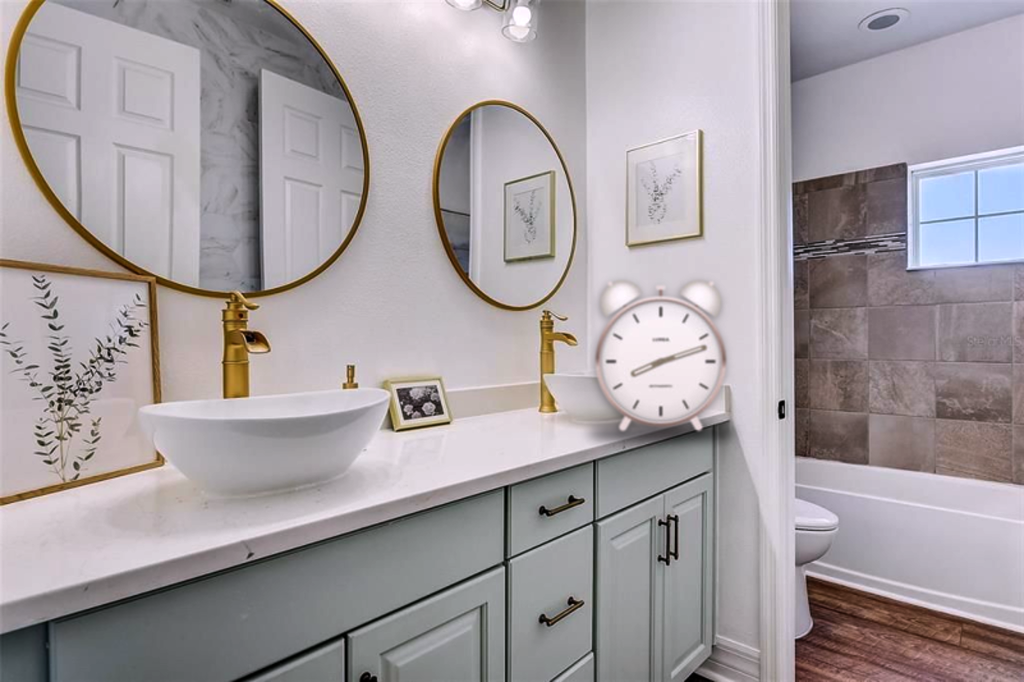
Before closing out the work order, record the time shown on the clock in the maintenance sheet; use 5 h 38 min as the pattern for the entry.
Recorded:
8 h 12 min
